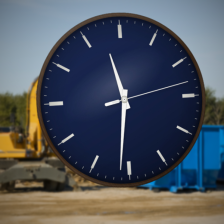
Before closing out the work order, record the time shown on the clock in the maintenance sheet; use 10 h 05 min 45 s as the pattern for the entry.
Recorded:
11 h 31 min 13 s
